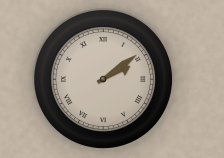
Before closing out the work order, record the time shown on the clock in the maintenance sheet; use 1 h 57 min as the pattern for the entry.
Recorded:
2 h 09 min
